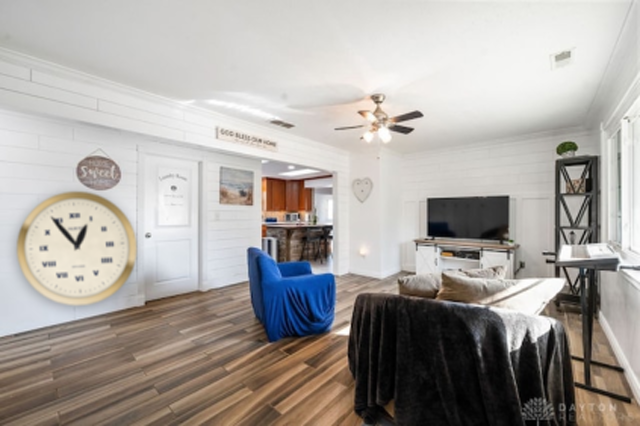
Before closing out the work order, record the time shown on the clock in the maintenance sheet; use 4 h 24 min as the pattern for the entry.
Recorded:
12 h 54 min
